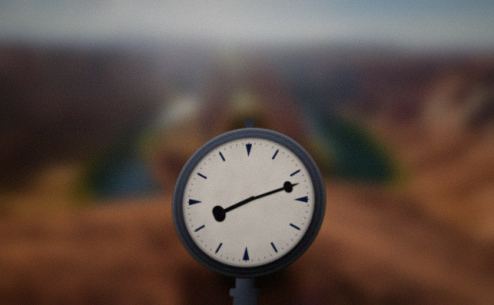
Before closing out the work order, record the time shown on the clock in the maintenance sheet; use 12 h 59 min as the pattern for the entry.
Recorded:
8 h 12 min
